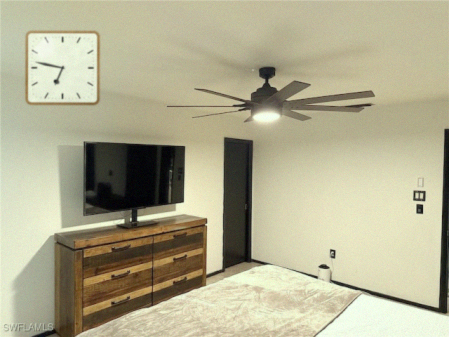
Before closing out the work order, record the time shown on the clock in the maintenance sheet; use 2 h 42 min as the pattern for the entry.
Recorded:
6 h 47 min
